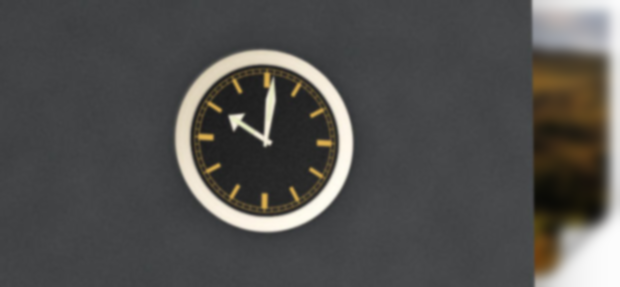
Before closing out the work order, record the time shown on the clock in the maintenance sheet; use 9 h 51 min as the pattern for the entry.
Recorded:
10 h 01 min
